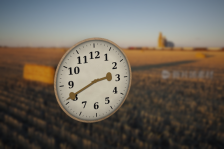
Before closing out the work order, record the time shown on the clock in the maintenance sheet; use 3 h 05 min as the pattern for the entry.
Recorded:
2 h 41 min
